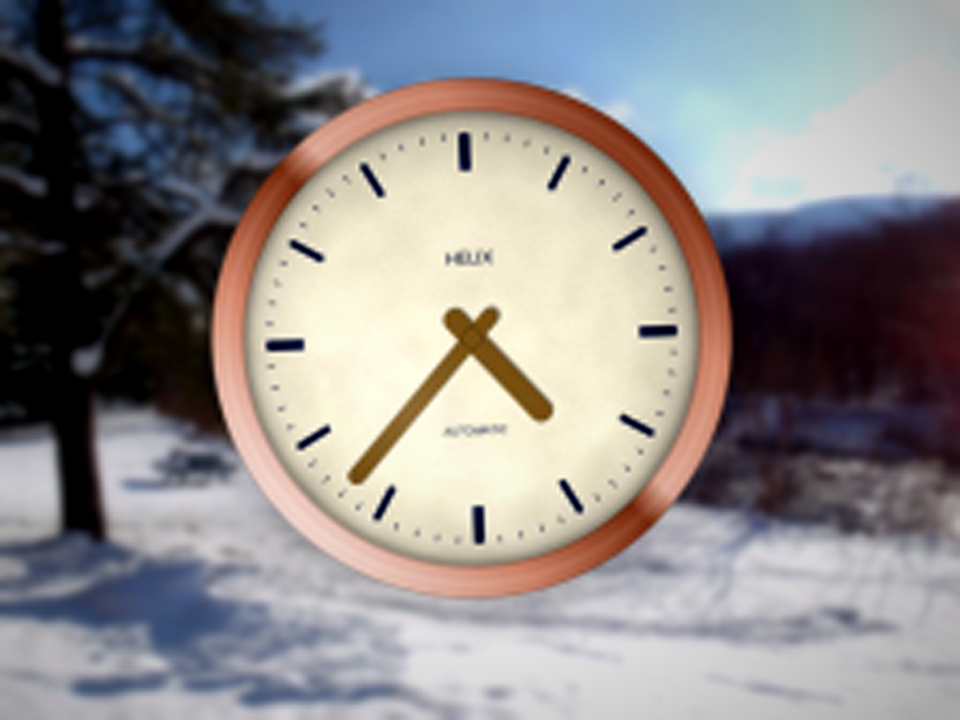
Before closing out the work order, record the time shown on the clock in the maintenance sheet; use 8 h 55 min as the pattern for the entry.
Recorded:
4 h 37 min
